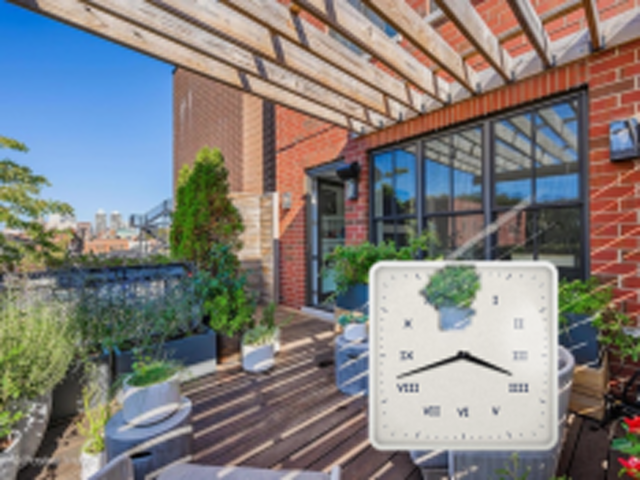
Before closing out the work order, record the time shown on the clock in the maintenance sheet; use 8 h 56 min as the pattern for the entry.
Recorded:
3 h 42 min
